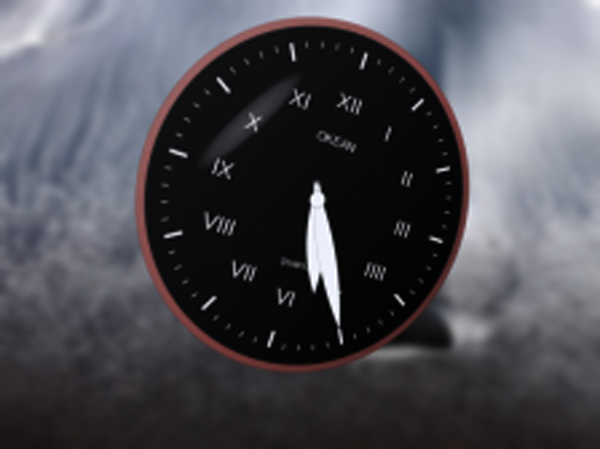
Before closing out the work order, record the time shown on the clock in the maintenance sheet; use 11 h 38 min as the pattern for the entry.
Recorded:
5 h 25 min
